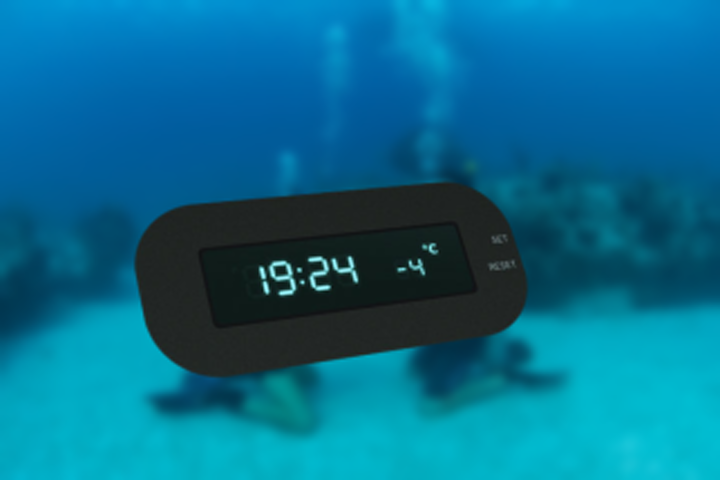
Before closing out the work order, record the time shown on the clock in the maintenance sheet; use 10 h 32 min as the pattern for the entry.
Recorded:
19 h 24 min
